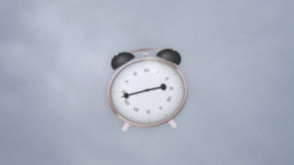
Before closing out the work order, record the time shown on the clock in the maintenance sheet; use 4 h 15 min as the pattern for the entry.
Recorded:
2 h 43 min
